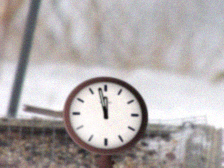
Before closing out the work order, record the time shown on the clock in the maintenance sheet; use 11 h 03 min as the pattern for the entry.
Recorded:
11 h 58 min
